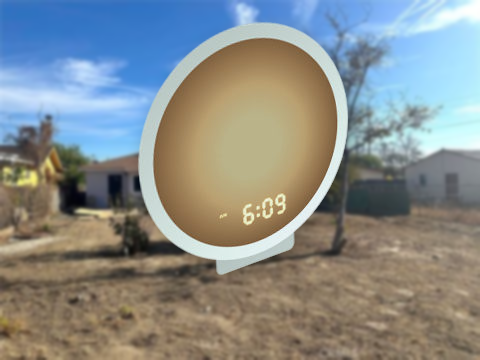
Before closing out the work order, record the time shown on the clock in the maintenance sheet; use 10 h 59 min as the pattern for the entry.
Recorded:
6 h 09 min
